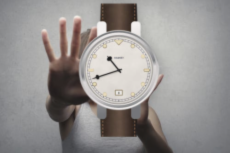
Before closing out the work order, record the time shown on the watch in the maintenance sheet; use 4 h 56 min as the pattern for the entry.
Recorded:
10 h 42 min
